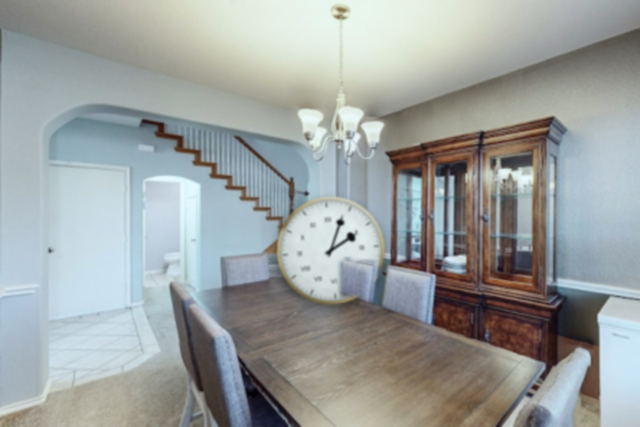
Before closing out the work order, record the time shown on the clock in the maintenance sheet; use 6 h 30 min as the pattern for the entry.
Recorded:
2 h 04 min
